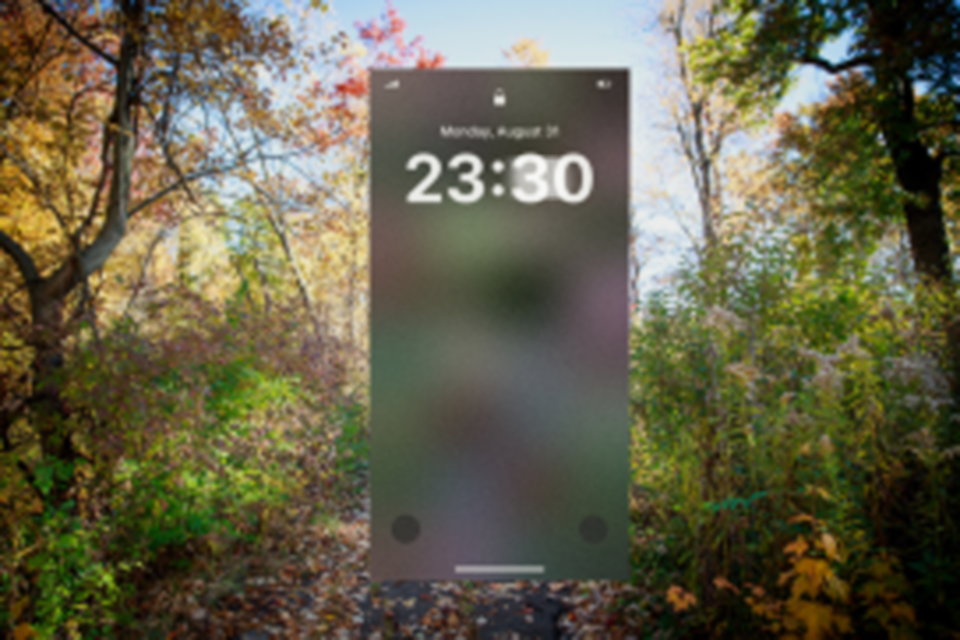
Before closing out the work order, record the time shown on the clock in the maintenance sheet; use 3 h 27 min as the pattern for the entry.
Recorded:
23 h 30 min
